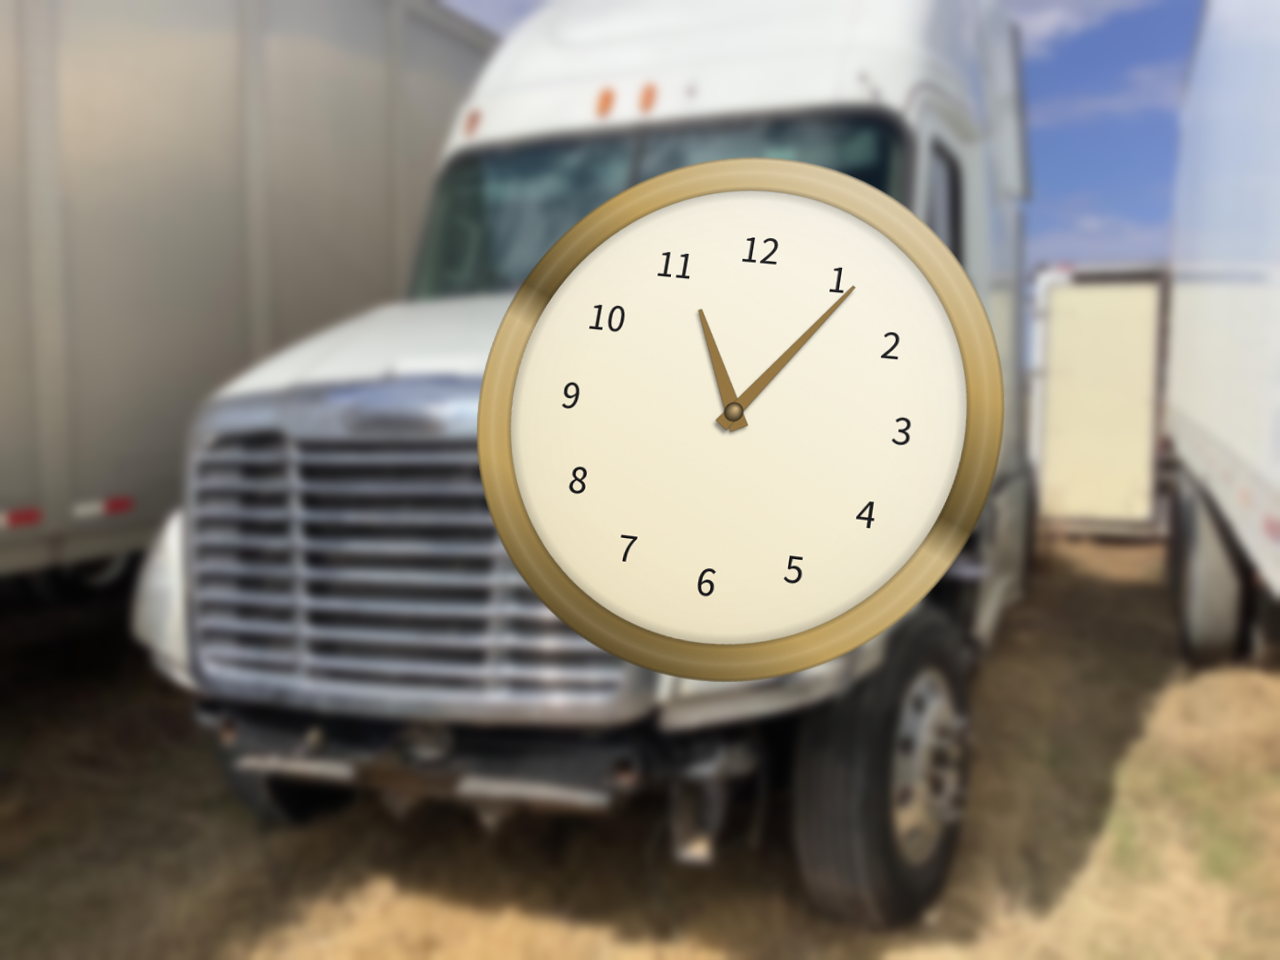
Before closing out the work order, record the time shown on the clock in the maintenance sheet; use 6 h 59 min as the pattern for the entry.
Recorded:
11 h 06 min
